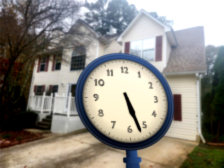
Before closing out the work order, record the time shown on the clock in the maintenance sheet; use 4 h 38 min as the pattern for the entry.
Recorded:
5 h 27 min
